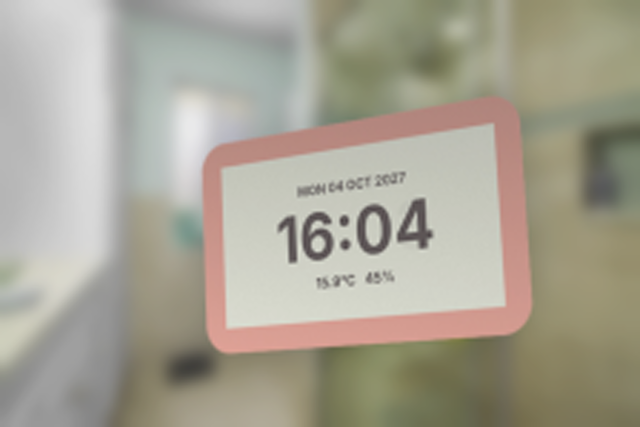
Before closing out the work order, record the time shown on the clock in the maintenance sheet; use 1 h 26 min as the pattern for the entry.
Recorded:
16 h 04 min
